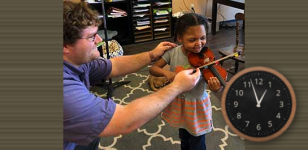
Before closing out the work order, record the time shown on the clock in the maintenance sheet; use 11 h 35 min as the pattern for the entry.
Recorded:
12 h 57 min
